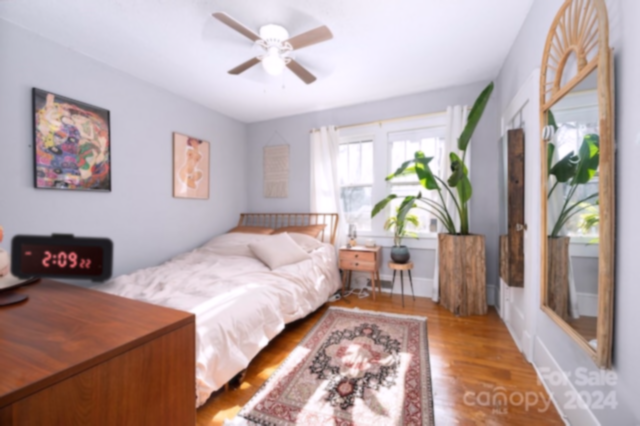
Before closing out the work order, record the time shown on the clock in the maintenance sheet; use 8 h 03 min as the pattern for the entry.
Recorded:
2 h 09 min
